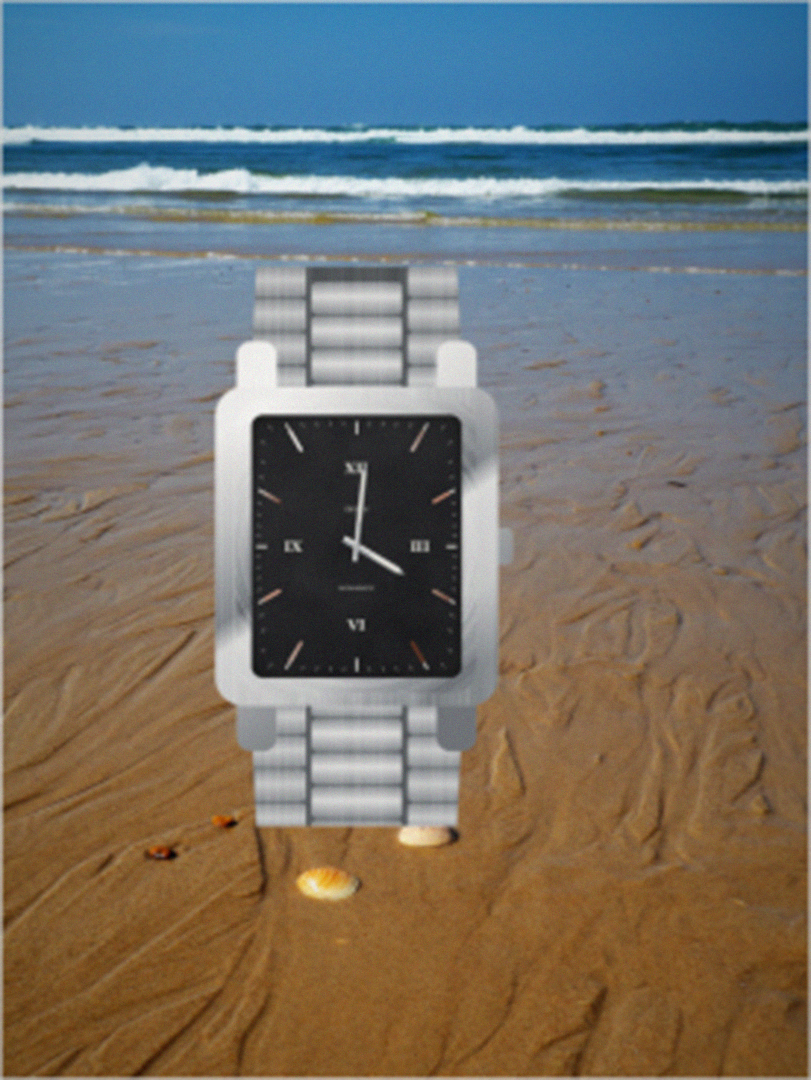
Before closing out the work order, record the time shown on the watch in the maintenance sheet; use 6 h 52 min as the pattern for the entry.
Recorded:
4 h 01 min
